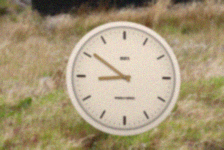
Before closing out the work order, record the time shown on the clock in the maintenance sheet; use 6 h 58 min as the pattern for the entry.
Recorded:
8 h 51 min
